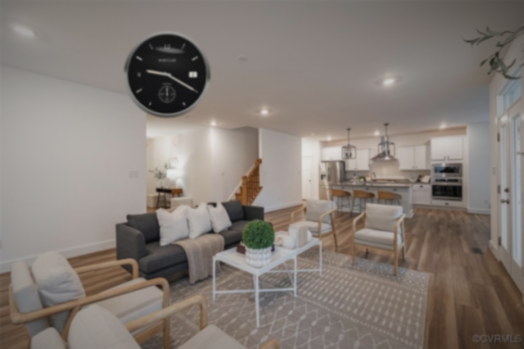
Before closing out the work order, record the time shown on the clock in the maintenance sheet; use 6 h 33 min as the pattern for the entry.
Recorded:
9 h 20 min
